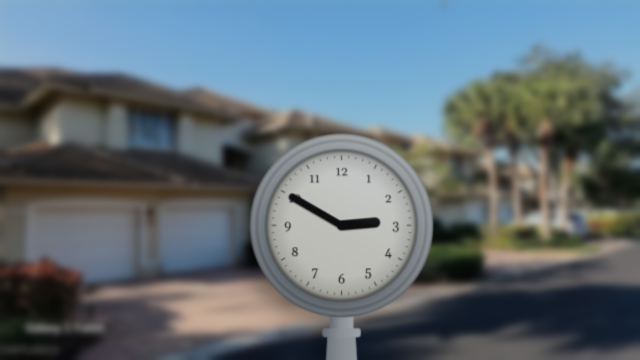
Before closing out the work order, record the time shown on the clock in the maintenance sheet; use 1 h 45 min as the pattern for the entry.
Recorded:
2 h 50 min
